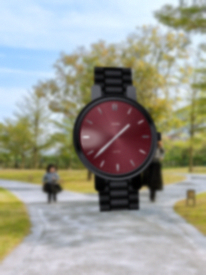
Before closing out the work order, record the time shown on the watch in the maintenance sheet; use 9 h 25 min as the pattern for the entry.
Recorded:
1 h 38 min
